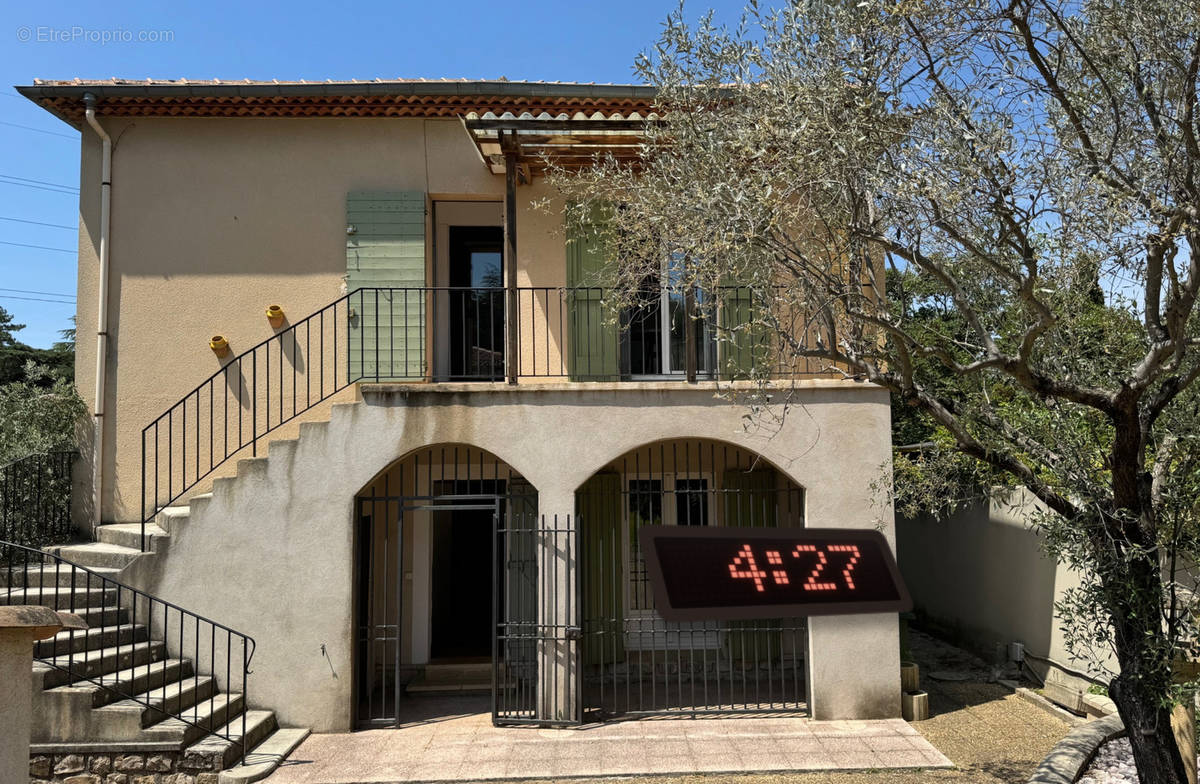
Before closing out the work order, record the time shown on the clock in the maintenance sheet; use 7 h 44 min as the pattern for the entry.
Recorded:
4 h 27 min
